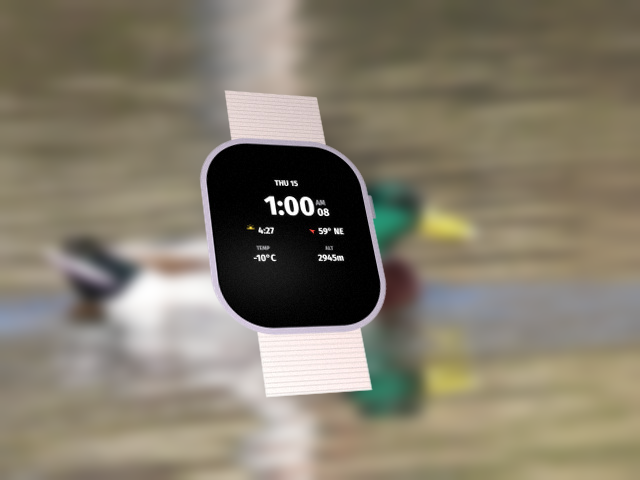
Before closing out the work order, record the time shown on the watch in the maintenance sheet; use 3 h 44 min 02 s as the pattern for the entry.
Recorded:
1 h 00 min 08 s
